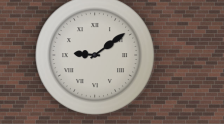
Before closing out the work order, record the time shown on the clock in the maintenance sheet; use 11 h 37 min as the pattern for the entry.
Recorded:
9 h 09 min
